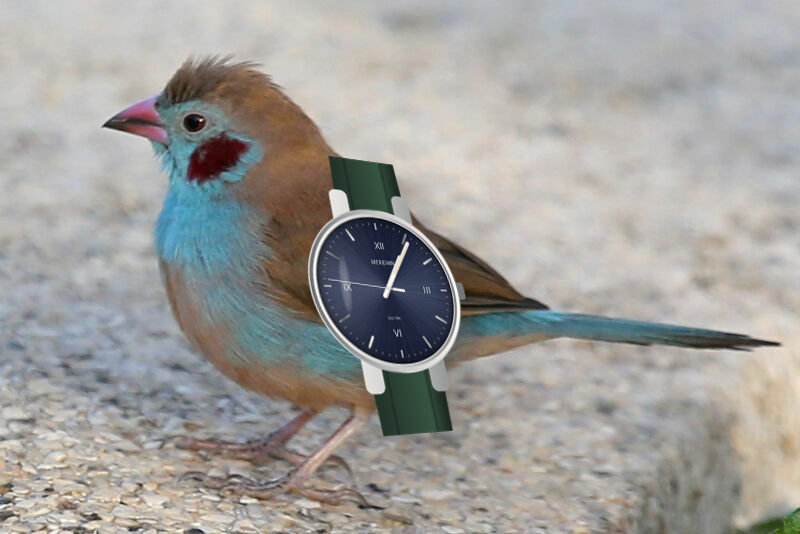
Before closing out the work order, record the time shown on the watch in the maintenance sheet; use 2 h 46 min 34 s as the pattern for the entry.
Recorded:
1 h 05 min 46 s
